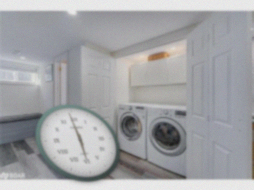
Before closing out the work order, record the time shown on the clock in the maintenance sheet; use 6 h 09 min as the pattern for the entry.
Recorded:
5 h 59 min
